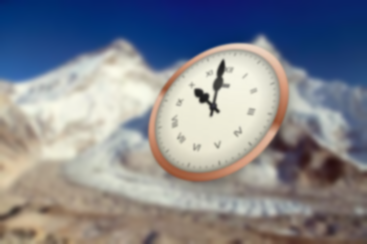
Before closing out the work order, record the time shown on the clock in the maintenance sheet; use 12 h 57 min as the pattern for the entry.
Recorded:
9 h 58 min
